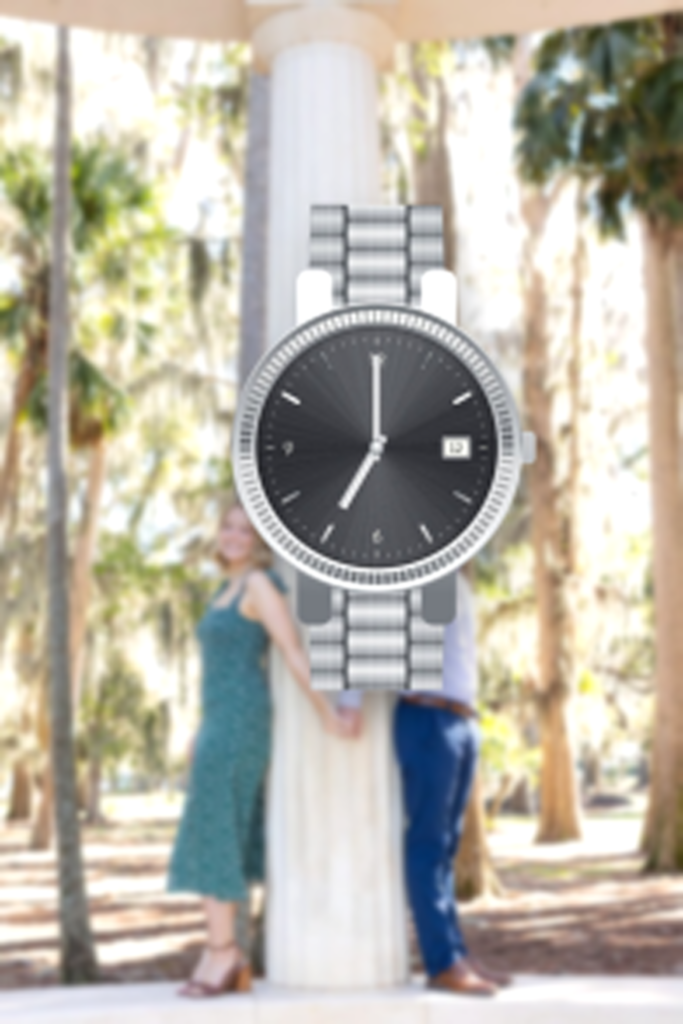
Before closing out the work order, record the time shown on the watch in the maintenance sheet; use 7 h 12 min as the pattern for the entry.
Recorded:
7 h 00 min
